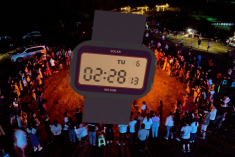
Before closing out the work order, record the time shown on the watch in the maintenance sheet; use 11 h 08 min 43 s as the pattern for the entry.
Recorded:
2 h 28 min 13 s
